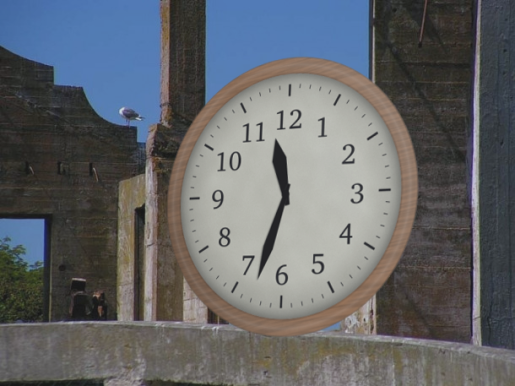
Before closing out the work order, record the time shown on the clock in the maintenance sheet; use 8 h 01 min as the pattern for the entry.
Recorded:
11 h 33 min
